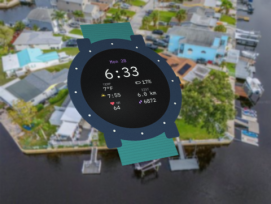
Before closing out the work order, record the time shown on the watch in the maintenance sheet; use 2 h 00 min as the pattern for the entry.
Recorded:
6 h 33 min
